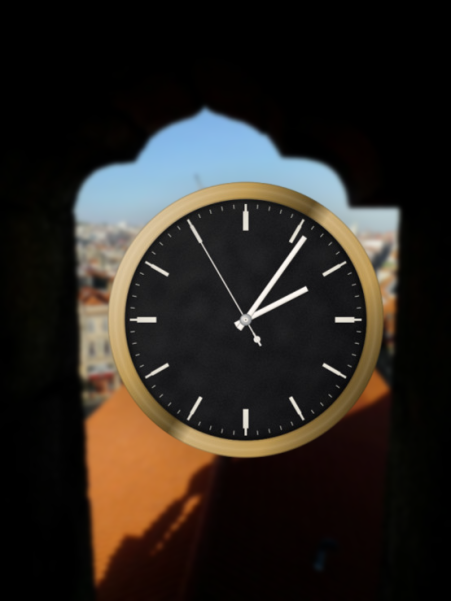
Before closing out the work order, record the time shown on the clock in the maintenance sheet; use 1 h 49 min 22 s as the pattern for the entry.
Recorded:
2 h 05 min 55 s
